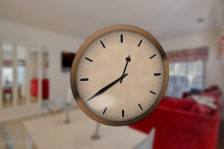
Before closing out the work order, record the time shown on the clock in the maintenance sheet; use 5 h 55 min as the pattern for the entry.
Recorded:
12 h 40 min
